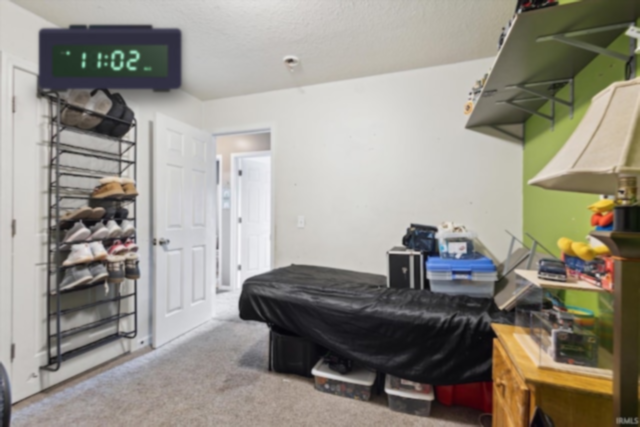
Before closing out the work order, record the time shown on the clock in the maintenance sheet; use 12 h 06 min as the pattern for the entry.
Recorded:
11 h 02 min
